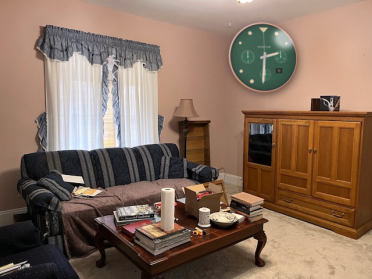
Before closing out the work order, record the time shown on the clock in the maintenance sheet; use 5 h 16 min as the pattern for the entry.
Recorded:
2 h 31 min
